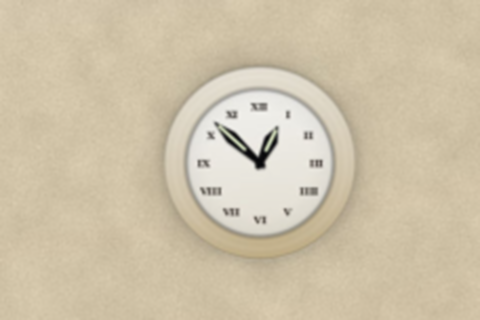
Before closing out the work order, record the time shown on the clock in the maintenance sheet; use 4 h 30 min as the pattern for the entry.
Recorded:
12 h 52 min
